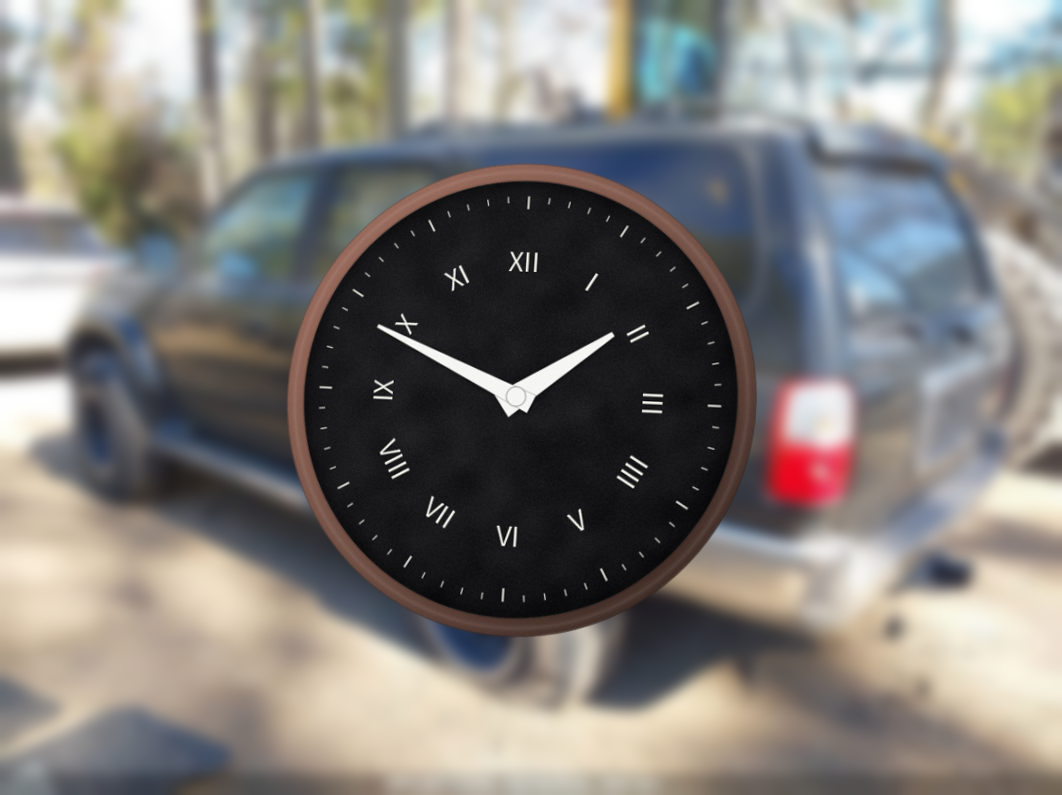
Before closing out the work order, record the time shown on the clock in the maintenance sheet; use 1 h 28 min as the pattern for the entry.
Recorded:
1 h 49 min
